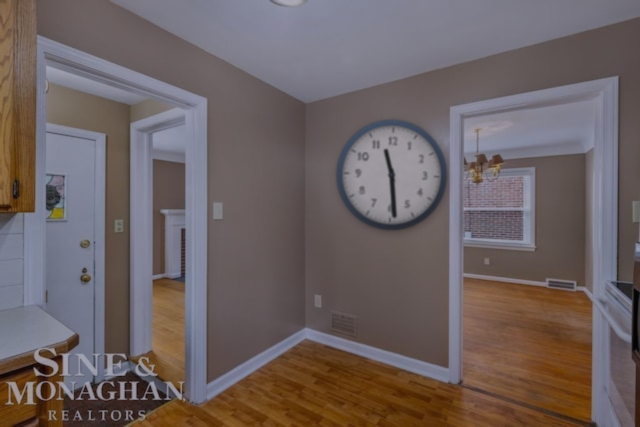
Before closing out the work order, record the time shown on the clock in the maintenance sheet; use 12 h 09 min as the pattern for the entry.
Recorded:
11 h 29 min
